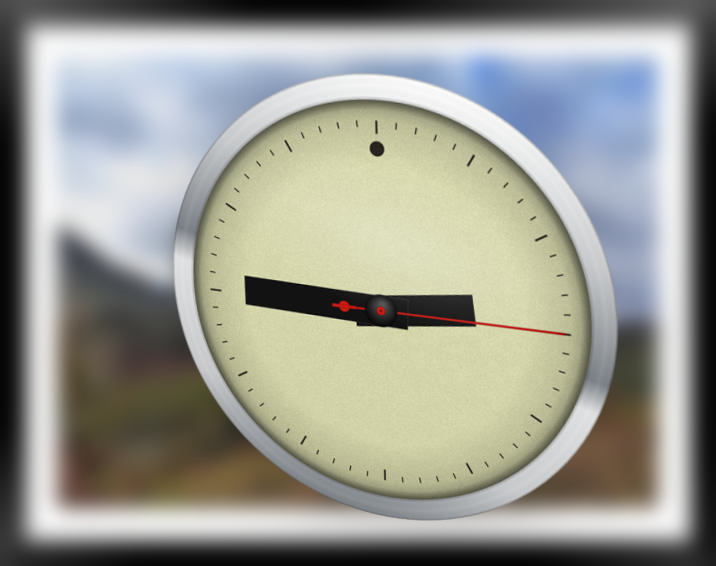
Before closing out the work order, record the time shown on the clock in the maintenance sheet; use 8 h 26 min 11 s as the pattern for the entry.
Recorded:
2 h 45 min 15 s
